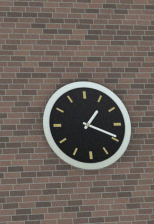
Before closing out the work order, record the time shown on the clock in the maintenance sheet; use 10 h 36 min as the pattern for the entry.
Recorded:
1 h 19 min
